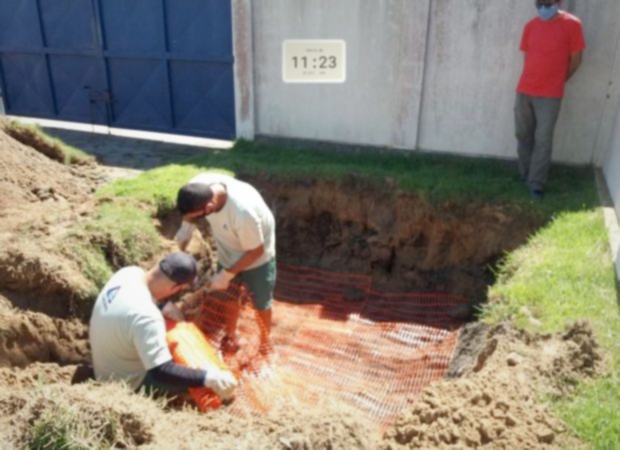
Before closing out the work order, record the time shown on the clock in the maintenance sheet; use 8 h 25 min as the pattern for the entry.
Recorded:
11 h 23 min
